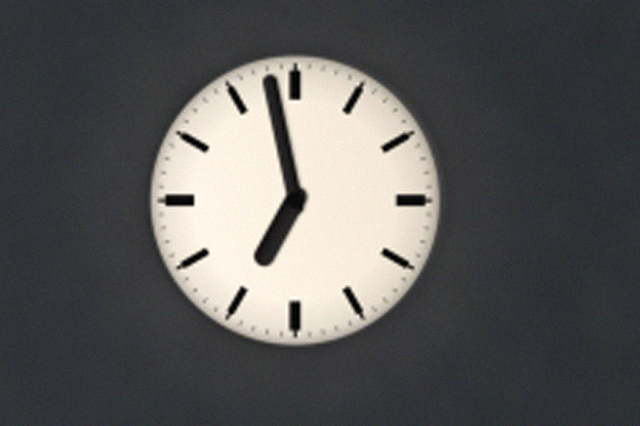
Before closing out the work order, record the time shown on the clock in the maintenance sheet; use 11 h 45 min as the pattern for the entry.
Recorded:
6 h 58 min
